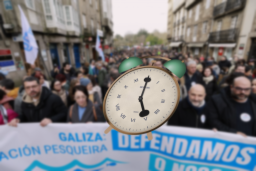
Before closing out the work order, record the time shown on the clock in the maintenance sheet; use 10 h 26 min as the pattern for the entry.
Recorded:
5 h 00 min
